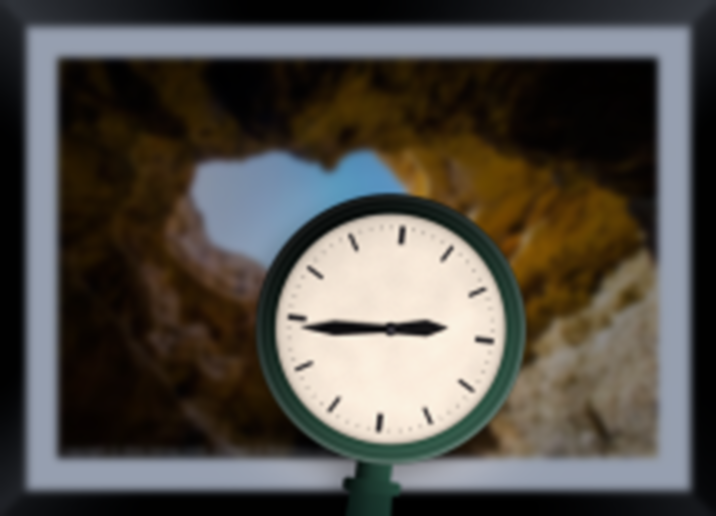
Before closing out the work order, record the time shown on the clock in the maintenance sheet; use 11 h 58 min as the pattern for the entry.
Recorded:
2 h 44 min
